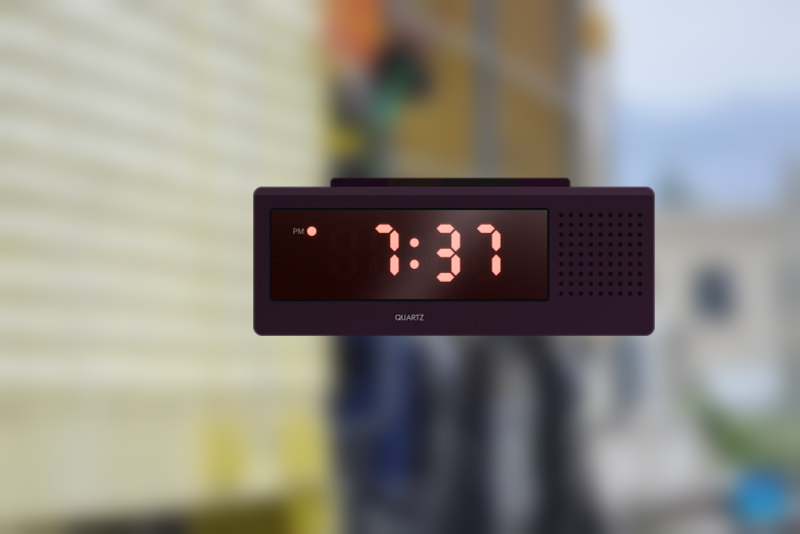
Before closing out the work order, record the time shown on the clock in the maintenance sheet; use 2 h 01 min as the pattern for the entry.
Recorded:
7 h 37 min
